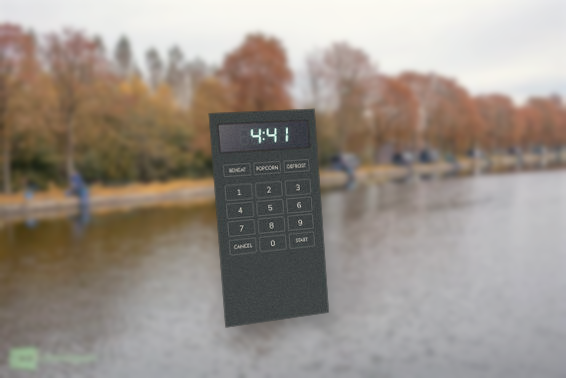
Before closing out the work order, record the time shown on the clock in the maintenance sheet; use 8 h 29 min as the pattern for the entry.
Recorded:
4 h 41 min
